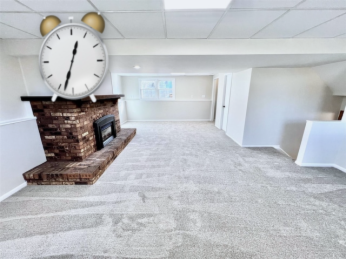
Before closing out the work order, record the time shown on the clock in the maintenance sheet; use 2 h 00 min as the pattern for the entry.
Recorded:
12 h 33 min
